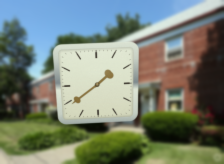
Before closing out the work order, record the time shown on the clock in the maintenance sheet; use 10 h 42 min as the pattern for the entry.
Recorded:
1 h 39 min
